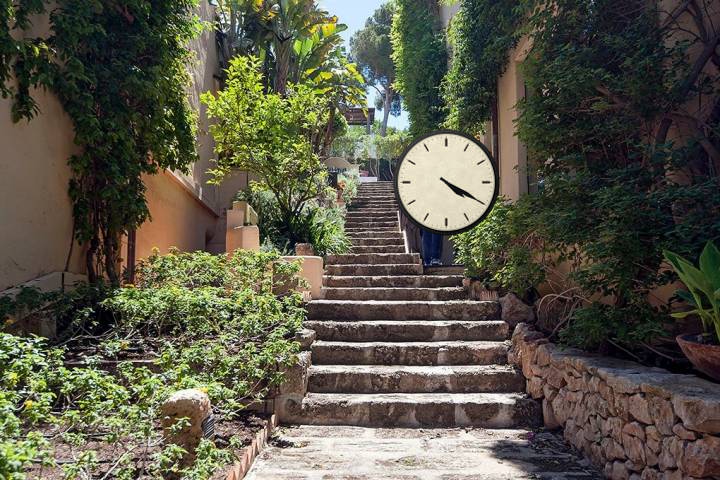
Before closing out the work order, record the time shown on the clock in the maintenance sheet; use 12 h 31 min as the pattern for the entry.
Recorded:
4 h 20 min
